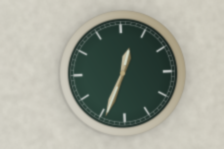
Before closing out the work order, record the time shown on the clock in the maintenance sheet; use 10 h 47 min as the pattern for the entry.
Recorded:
12 h 34 min
